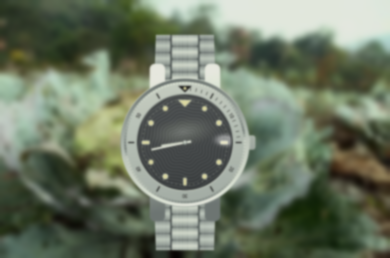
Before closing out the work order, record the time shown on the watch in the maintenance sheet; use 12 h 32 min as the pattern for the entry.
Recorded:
8 h 43 min
